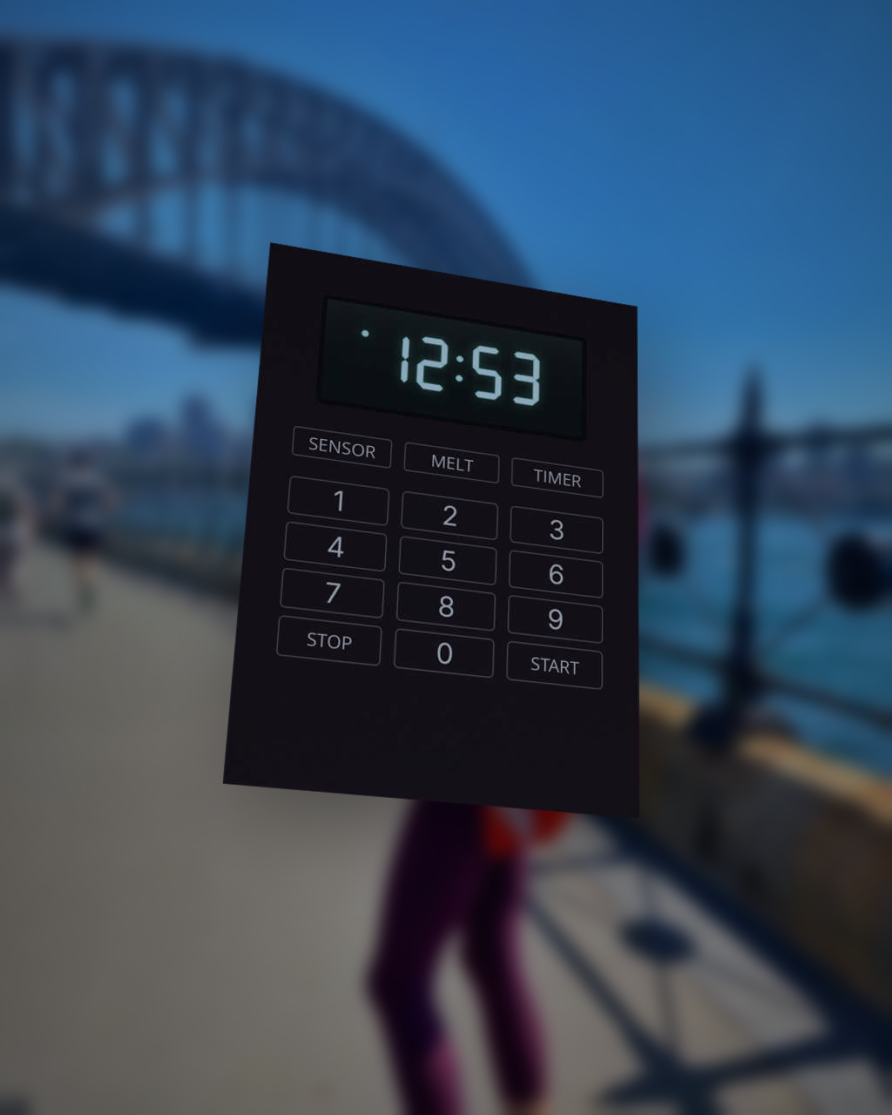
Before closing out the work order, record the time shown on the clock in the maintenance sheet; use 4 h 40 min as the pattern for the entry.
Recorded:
12 h 53 min
